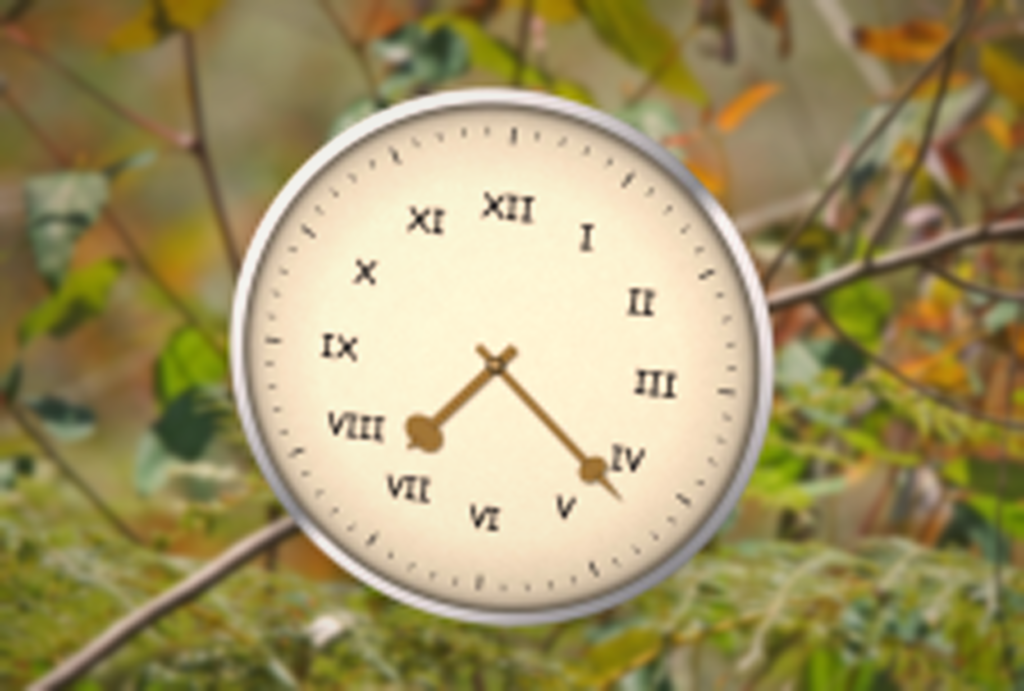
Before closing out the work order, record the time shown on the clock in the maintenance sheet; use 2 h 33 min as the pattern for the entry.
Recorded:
7 h 22 min
